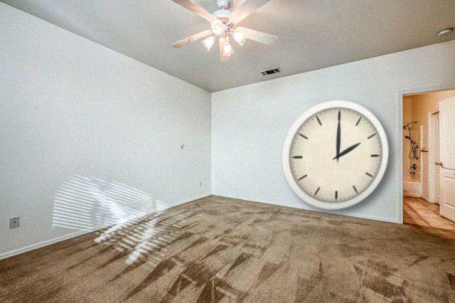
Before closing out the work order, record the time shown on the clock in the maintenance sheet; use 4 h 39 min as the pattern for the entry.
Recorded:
2 h 00 min
